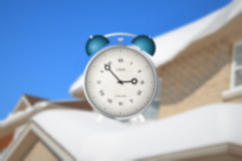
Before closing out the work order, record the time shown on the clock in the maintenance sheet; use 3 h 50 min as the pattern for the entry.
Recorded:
2 h 53 min
